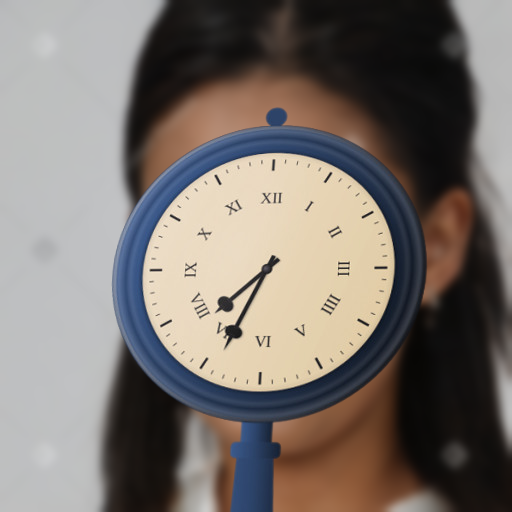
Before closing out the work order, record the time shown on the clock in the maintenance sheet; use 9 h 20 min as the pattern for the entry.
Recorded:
7 h 34 min
